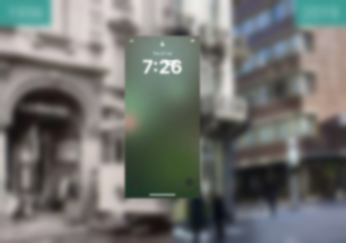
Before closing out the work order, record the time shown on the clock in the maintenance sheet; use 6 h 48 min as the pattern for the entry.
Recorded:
7 h 26 min
